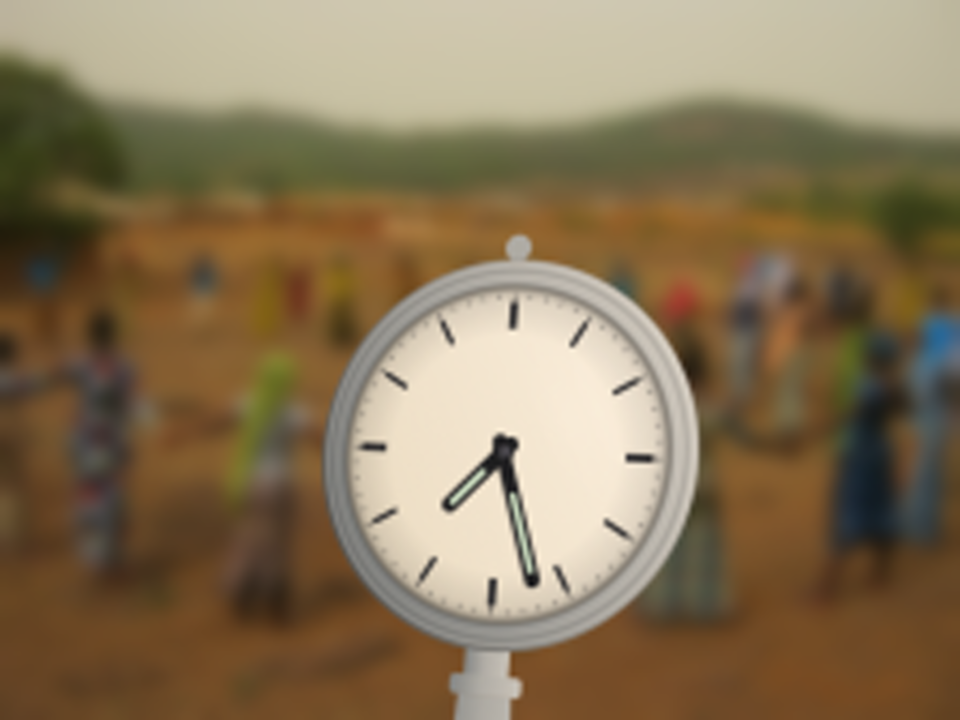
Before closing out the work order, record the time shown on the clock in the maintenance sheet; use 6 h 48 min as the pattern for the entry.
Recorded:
7 h 27 min
